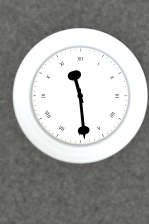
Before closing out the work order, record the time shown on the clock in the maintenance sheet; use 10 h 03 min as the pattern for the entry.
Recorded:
11 h 29 min
